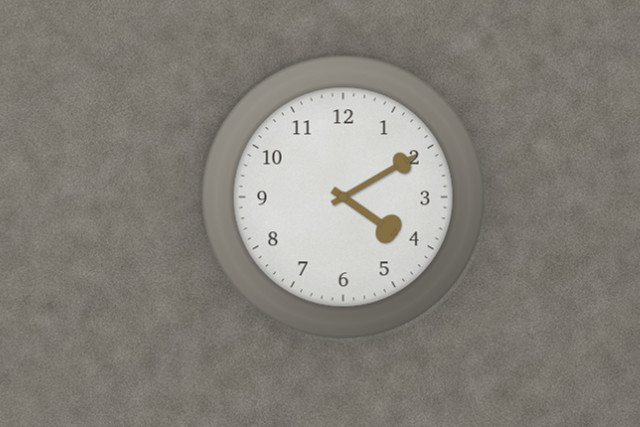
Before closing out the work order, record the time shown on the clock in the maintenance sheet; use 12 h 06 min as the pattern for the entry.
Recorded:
4 h 10 min
